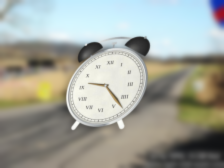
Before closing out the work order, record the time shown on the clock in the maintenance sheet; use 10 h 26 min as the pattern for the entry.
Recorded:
9 h 23 min
